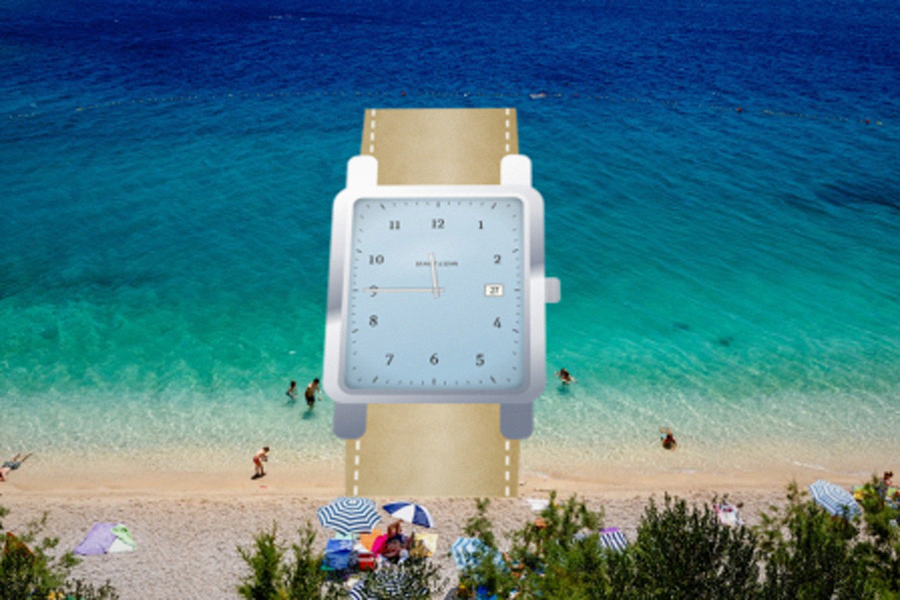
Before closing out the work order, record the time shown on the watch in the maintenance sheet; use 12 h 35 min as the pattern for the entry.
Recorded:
11 h 45 min
